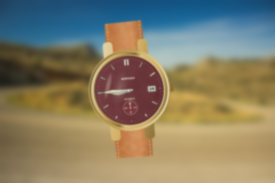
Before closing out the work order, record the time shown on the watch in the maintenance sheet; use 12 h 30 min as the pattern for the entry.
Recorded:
8 h 45 min
